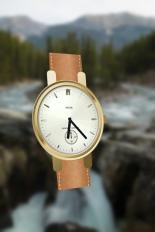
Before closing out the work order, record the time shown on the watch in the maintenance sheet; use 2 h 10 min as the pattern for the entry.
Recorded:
6 h 23 min
